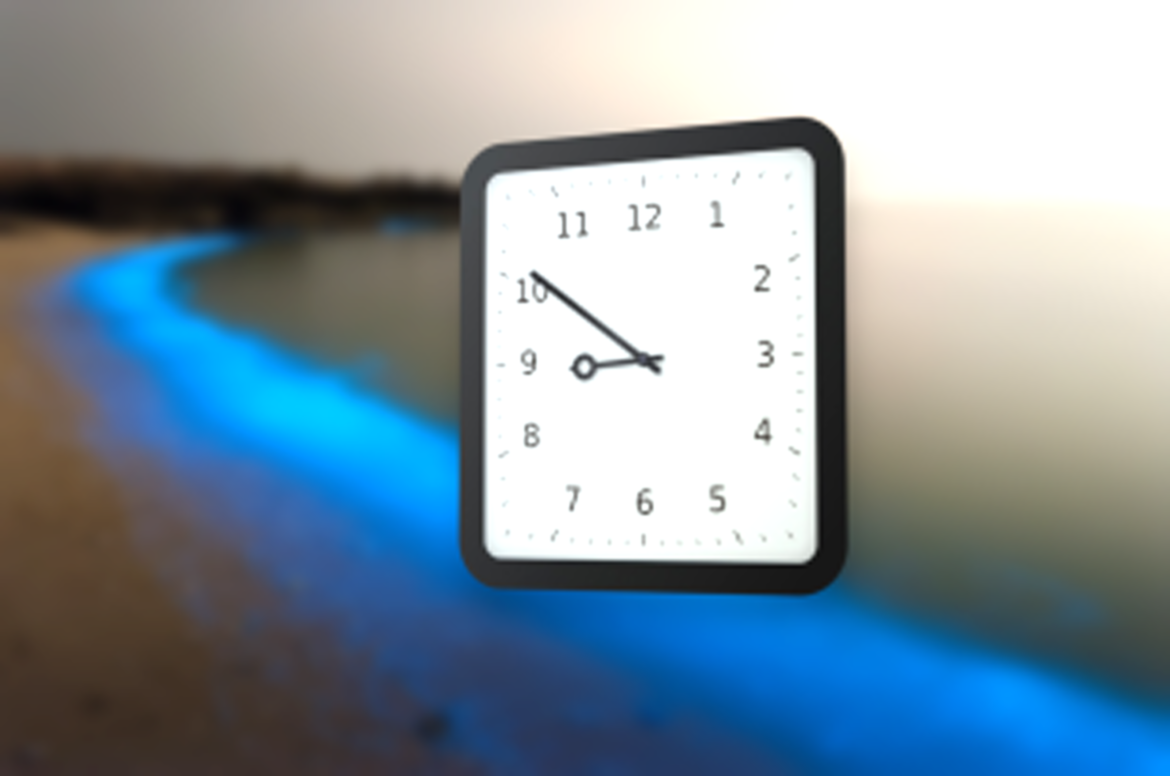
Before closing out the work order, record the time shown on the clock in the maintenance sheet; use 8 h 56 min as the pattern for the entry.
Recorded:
8 h 51 min
